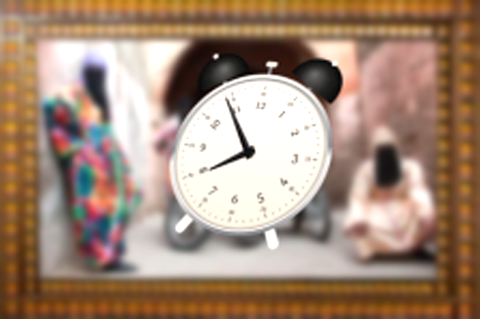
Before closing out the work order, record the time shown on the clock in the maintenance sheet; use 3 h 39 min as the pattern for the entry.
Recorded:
7 h 54 min
